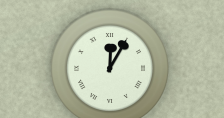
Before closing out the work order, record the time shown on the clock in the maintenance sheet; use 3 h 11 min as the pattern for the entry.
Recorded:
12 h 05 min
